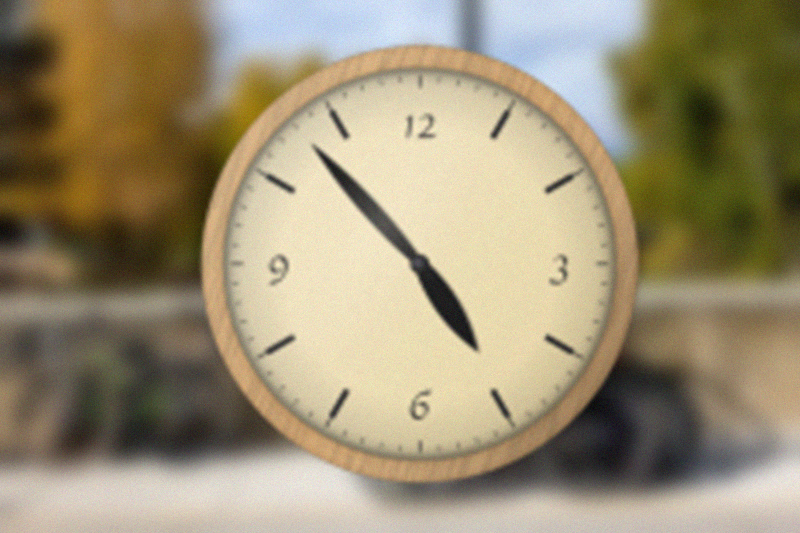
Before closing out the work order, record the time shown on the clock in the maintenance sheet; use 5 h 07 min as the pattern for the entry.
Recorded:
4 h 53 min
